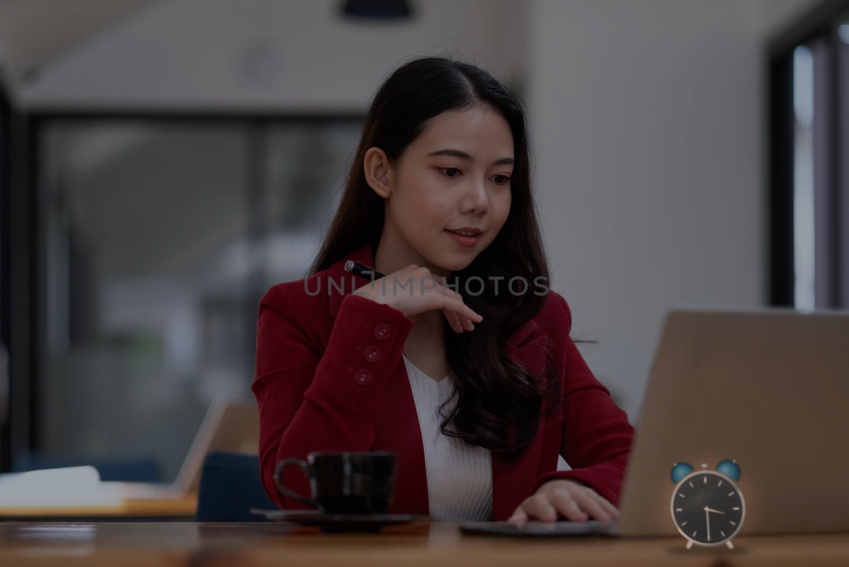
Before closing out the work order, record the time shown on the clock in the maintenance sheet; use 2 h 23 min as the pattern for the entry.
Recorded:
3 h 30 min
